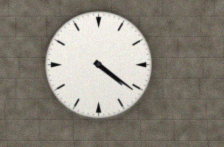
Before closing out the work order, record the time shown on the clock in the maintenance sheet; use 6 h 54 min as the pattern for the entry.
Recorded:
4 h 21 min
